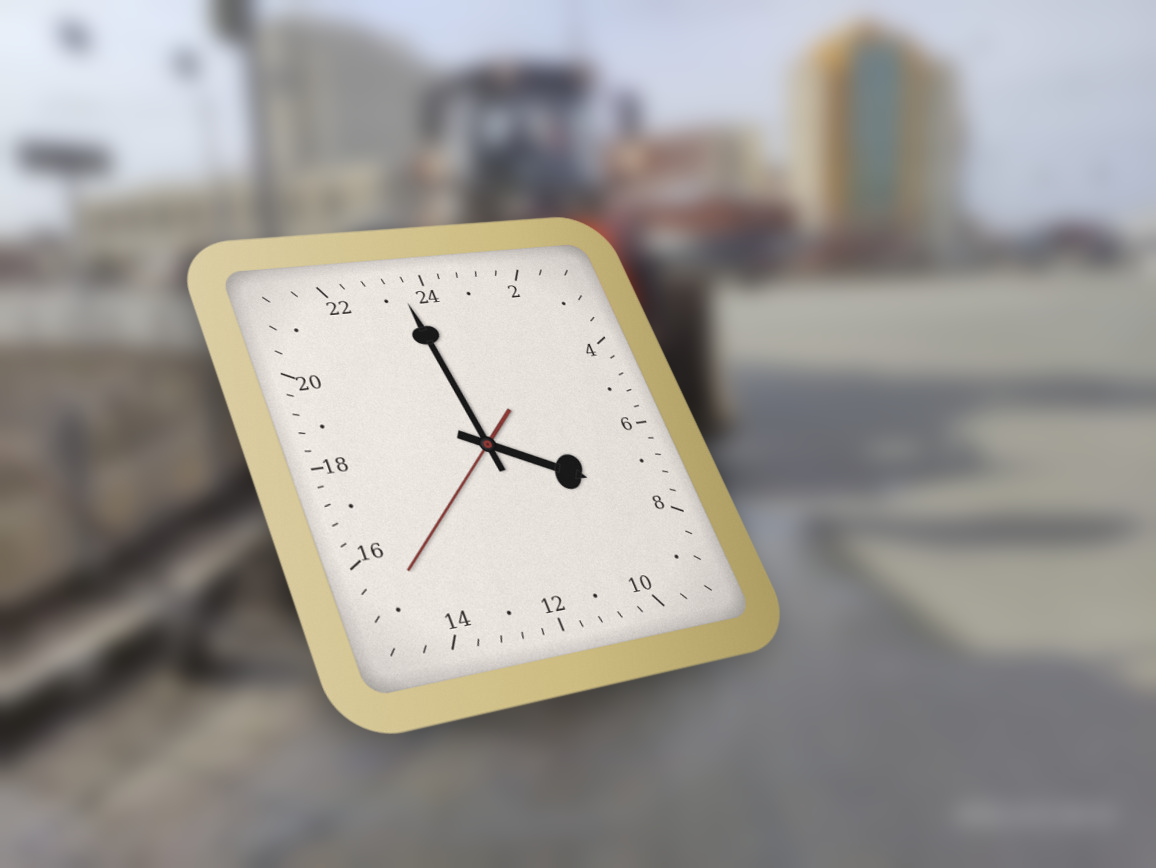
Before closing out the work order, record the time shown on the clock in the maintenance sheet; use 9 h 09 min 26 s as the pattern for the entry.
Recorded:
7 h 58 min 38 s
